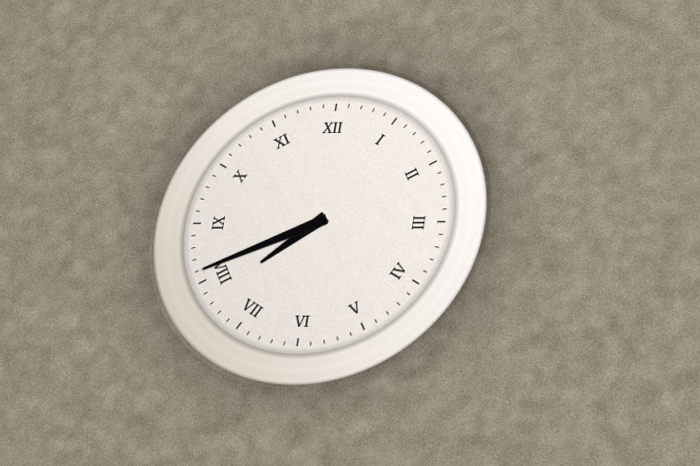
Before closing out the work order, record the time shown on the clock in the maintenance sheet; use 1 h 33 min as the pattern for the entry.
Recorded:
7 h 41 min
